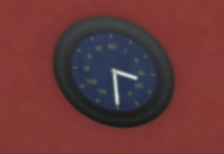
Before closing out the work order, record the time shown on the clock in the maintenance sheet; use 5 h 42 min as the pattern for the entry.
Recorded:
3 h 30 min
